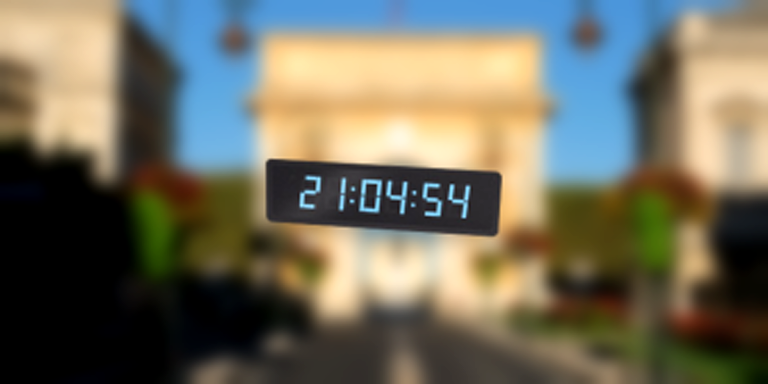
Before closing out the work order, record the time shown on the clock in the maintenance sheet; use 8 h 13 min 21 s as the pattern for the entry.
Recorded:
21 h 04 min 54 s
